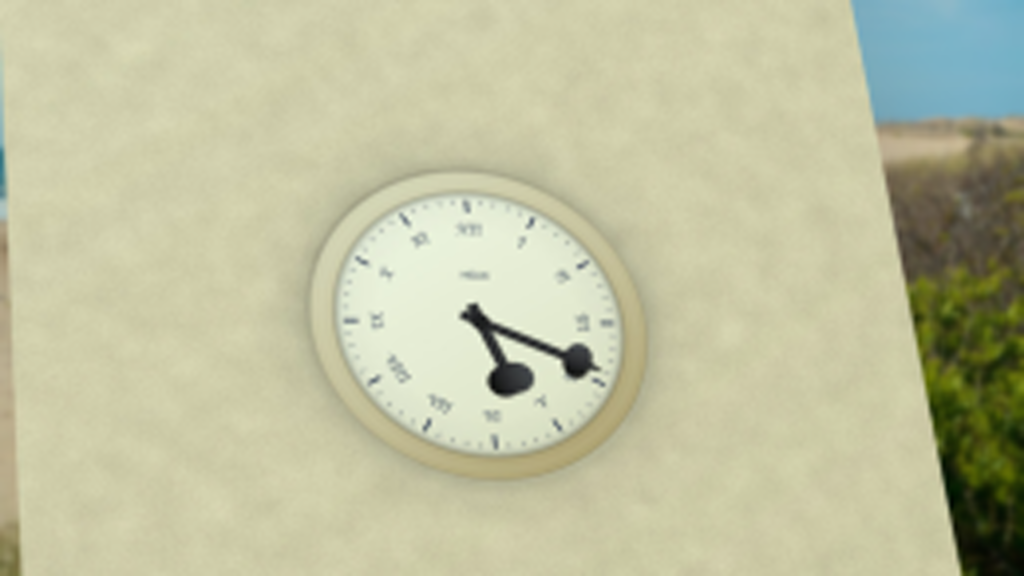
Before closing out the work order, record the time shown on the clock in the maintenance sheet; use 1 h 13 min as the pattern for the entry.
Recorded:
5 h 19 min
